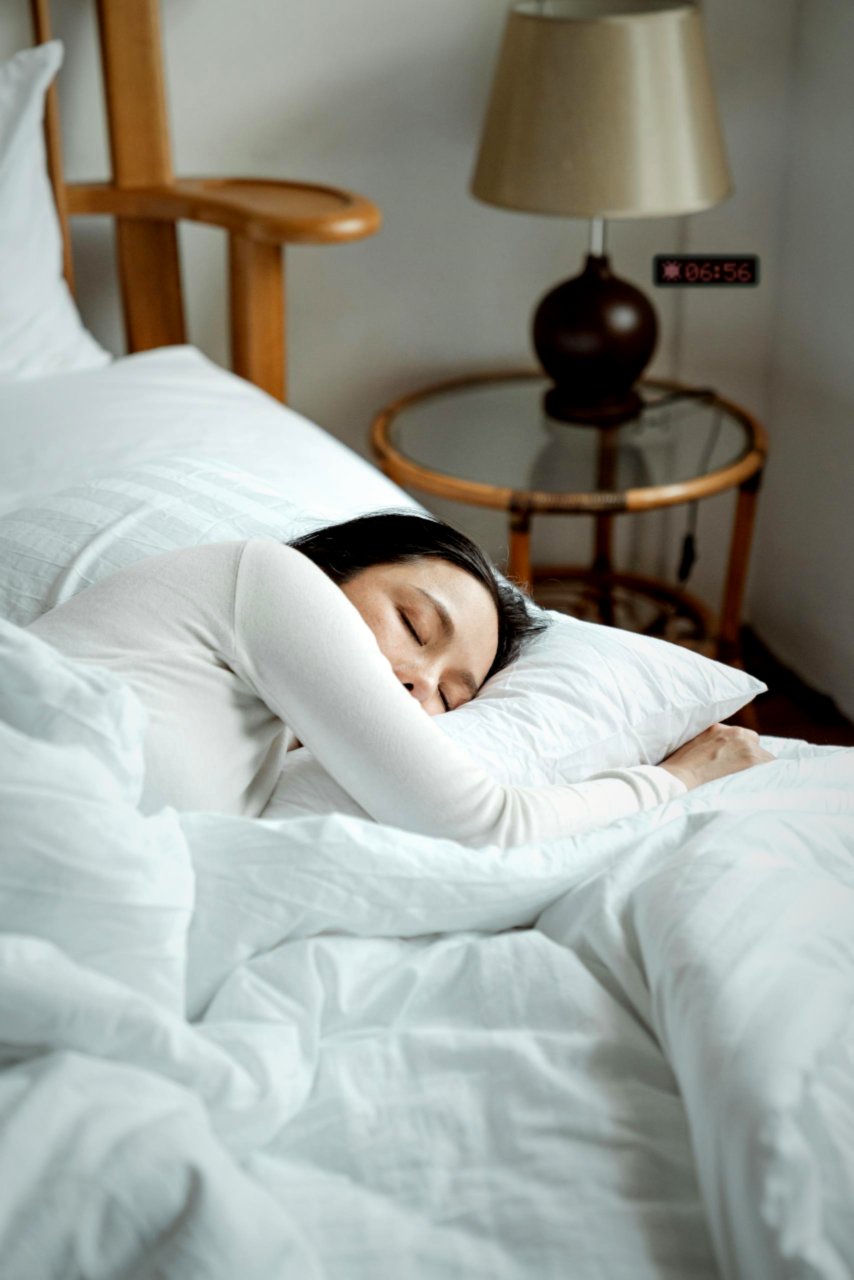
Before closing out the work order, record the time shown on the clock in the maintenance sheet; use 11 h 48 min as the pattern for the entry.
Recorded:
6 h 56 min
